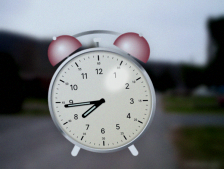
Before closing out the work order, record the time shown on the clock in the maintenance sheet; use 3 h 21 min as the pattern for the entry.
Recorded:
7 h 44 min
